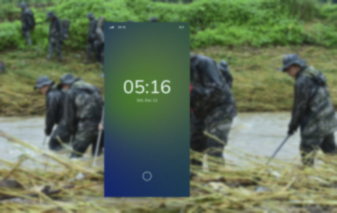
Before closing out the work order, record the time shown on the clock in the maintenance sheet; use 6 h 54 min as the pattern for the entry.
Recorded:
5 h 16 min
